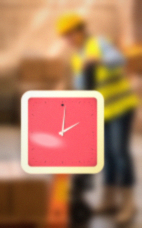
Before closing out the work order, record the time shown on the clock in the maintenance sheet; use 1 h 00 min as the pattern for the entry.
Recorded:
2 h 01 min
